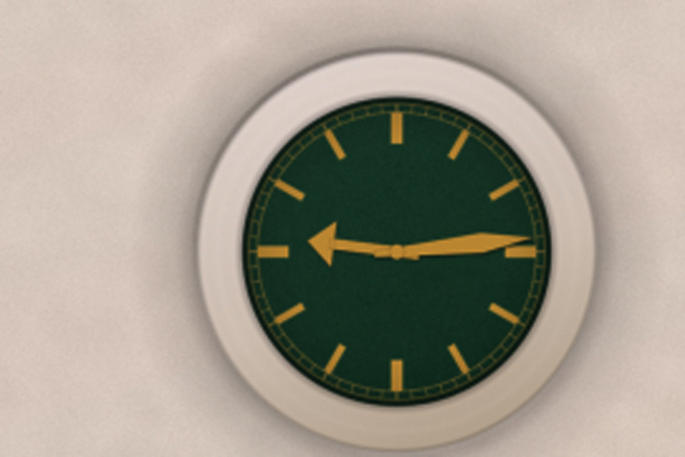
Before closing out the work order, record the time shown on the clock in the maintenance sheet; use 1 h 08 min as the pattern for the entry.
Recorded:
9 h 14 min
